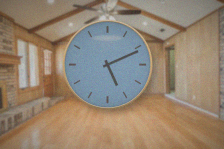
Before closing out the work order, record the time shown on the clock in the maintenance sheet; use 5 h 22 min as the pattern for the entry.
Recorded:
5 h 11 min
